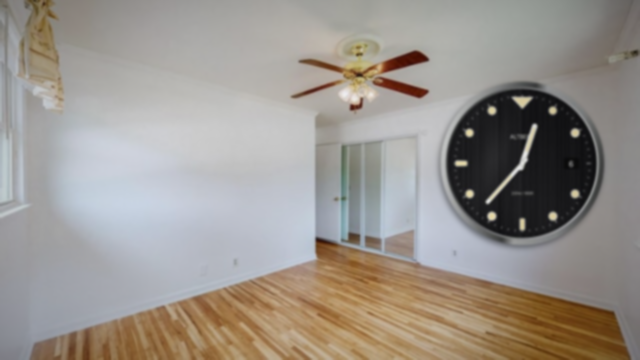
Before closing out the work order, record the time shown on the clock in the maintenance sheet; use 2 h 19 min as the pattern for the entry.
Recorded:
12 h 37 min
